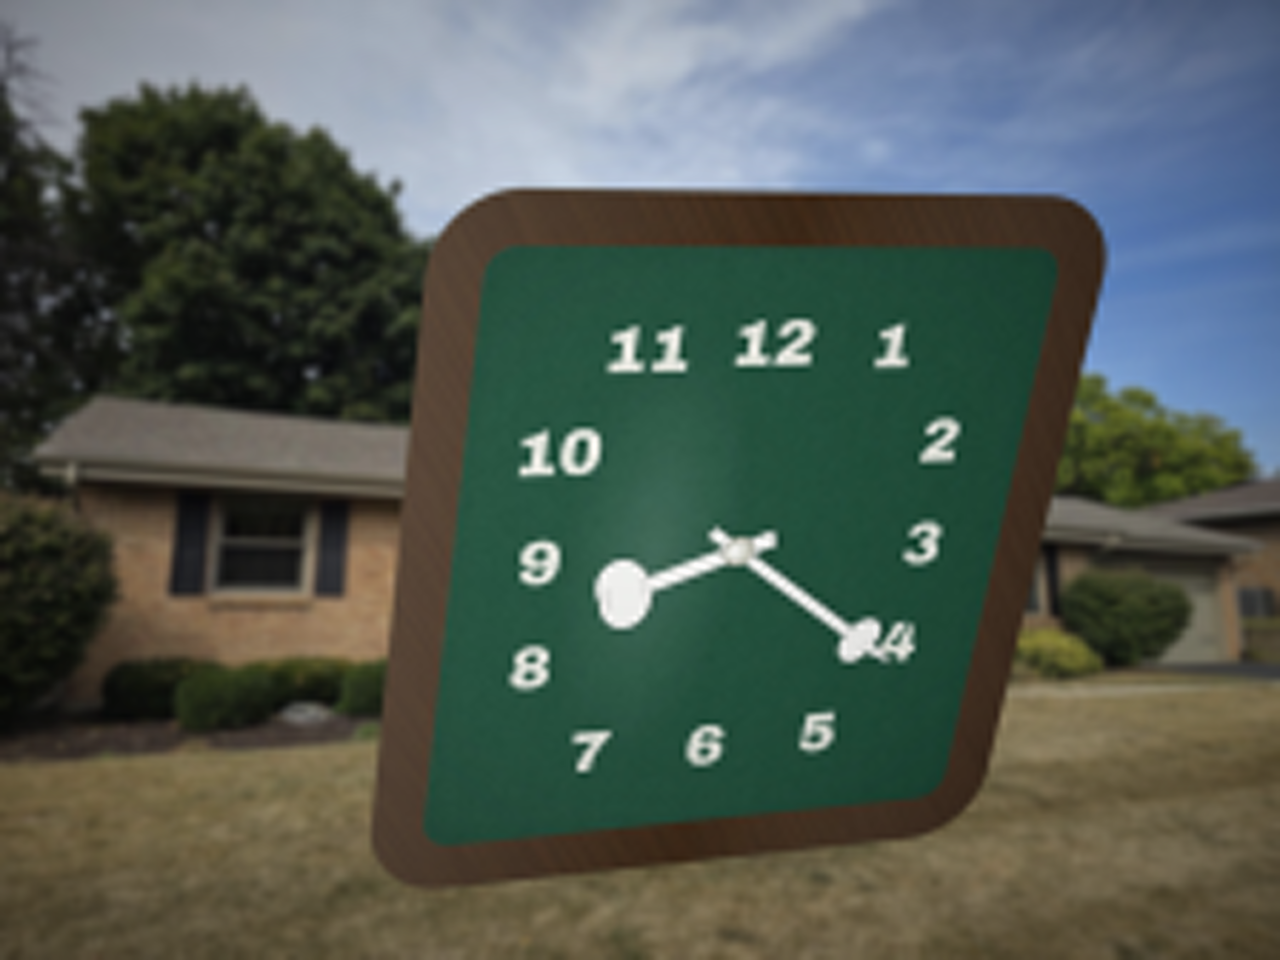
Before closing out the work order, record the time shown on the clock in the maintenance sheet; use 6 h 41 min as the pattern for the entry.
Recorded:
8 h 21 min
